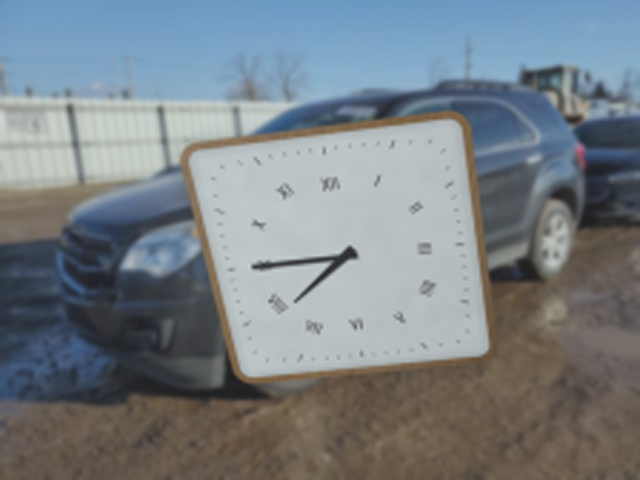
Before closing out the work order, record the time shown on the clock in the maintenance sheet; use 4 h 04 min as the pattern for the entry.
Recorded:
7 h 45 min
